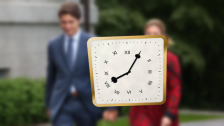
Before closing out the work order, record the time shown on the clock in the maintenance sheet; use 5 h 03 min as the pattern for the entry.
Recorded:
8 h 05 min
